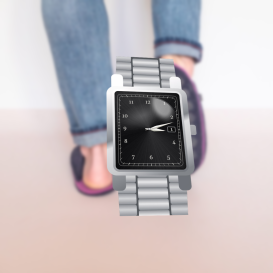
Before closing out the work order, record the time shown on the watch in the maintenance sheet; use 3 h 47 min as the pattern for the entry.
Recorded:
3 h 12 min
